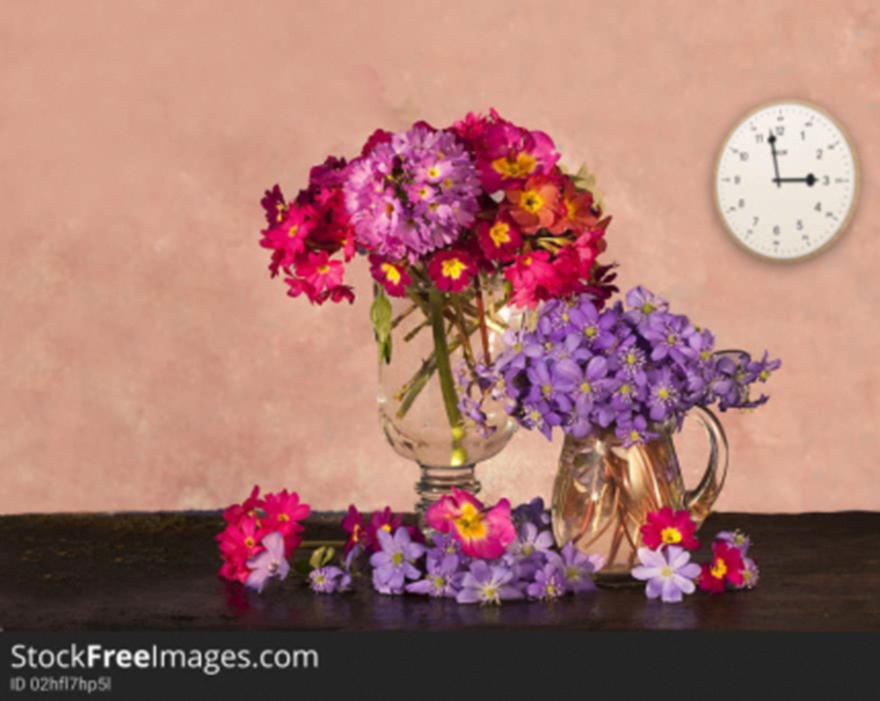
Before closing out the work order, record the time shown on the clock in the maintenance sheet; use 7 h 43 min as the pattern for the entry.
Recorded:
2 h 58 min
